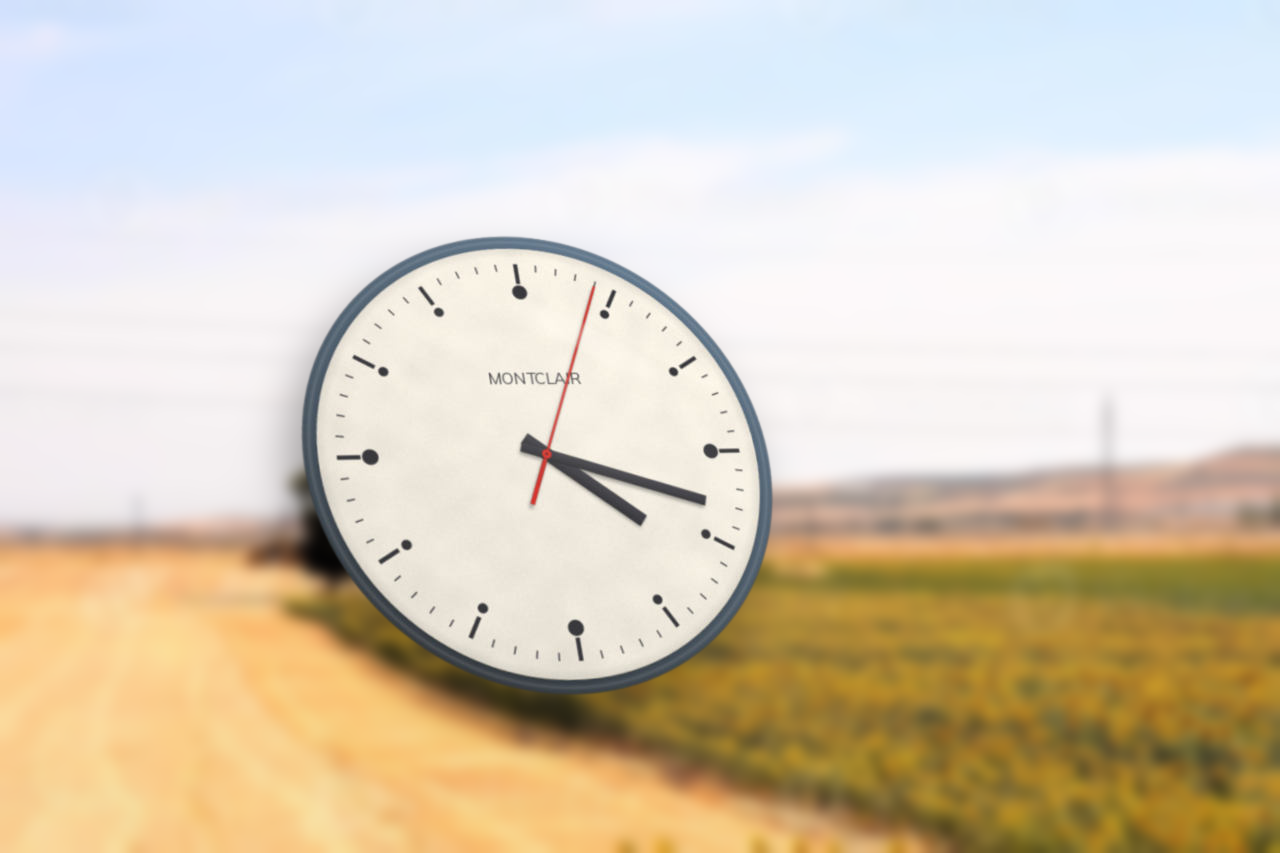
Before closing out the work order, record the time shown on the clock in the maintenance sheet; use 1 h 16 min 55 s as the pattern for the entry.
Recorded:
4 h 18 min 04 s
